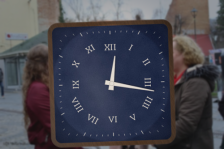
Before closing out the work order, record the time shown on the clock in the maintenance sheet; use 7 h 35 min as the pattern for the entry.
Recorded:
12 h 17 min
